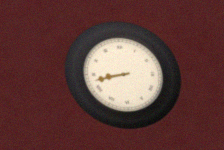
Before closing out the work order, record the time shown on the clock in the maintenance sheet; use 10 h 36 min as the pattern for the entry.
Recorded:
8 h 43 min
